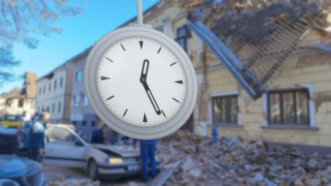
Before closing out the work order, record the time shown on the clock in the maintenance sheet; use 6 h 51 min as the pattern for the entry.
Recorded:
12 h 26 min
